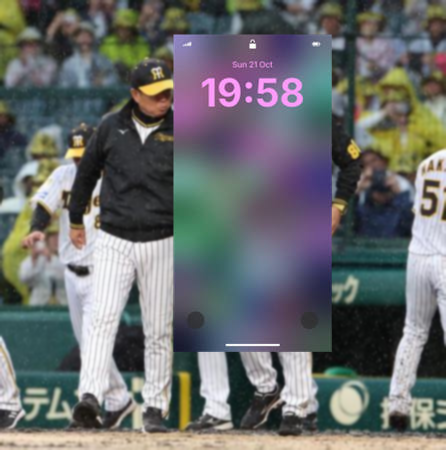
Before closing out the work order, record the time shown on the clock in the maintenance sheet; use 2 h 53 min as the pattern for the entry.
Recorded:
19 h 58 min
